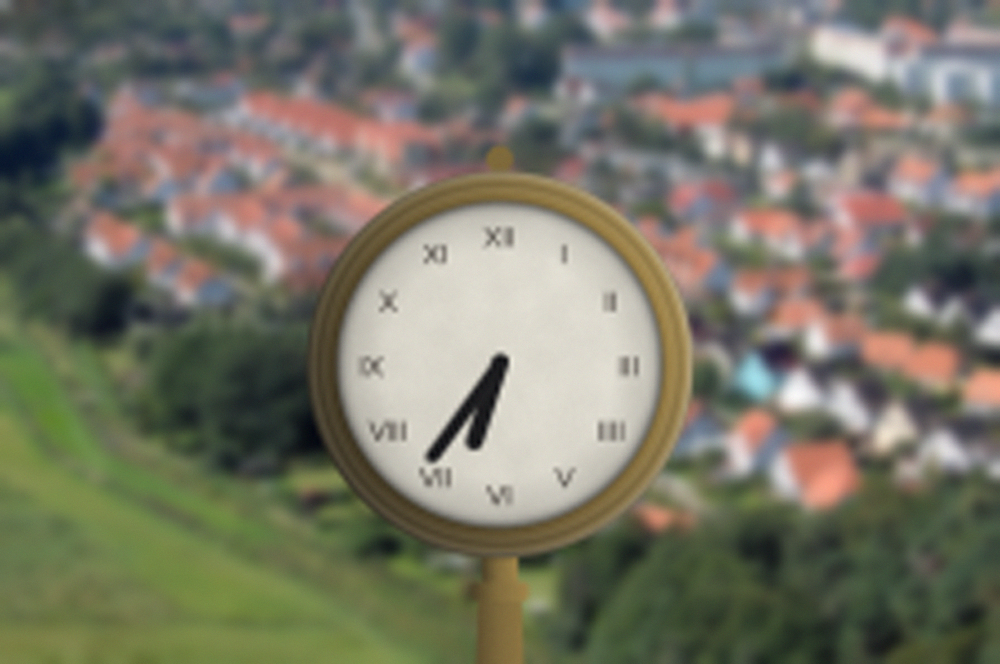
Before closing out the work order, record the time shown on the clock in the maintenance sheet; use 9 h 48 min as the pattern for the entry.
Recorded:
6 h 36 min
